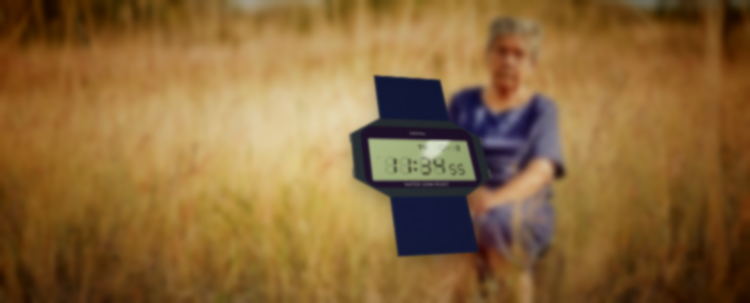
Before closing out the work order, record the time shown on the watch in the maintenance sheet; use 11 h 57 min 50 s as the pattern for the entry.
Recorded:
11 h 34 min 55 s
